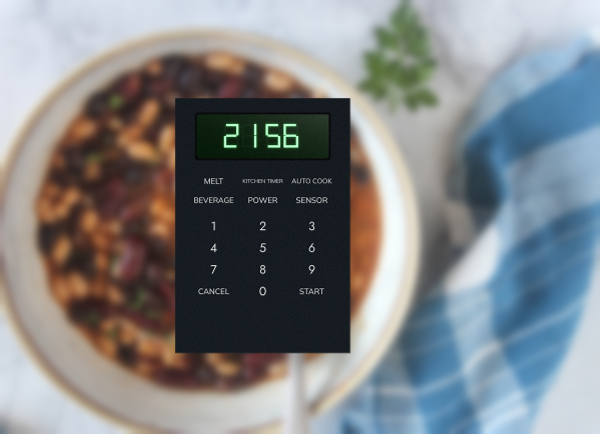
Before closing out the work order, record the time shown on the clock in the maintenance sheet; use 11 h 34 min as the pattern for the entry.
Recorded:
21 h 56 min
